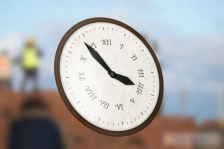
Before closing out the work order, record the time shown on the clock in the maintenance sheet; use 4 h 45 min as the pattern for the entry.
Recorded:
3 h 54 min
